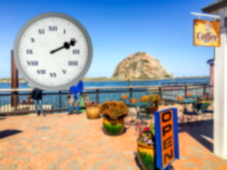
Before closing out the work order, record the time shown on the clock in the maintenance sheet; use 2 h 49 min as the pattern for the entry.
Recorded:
2 h 11 min
